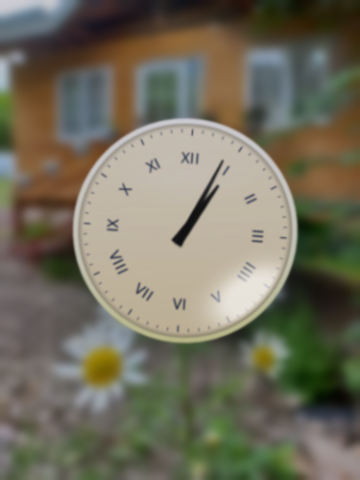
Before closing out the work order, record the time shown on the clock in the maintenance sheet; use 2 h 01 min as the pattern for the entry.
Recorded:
1 h 04 min
